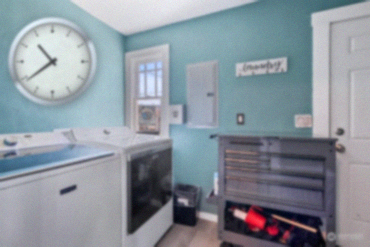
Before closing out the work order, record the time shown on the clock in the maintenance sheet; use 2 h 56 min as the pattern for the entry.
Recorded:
10 h 39 min
